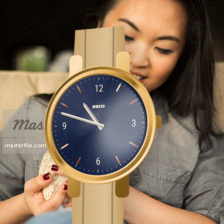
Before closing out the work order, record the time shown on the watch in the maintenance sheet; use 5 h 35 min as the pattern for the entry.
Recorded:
10 h 48 min
